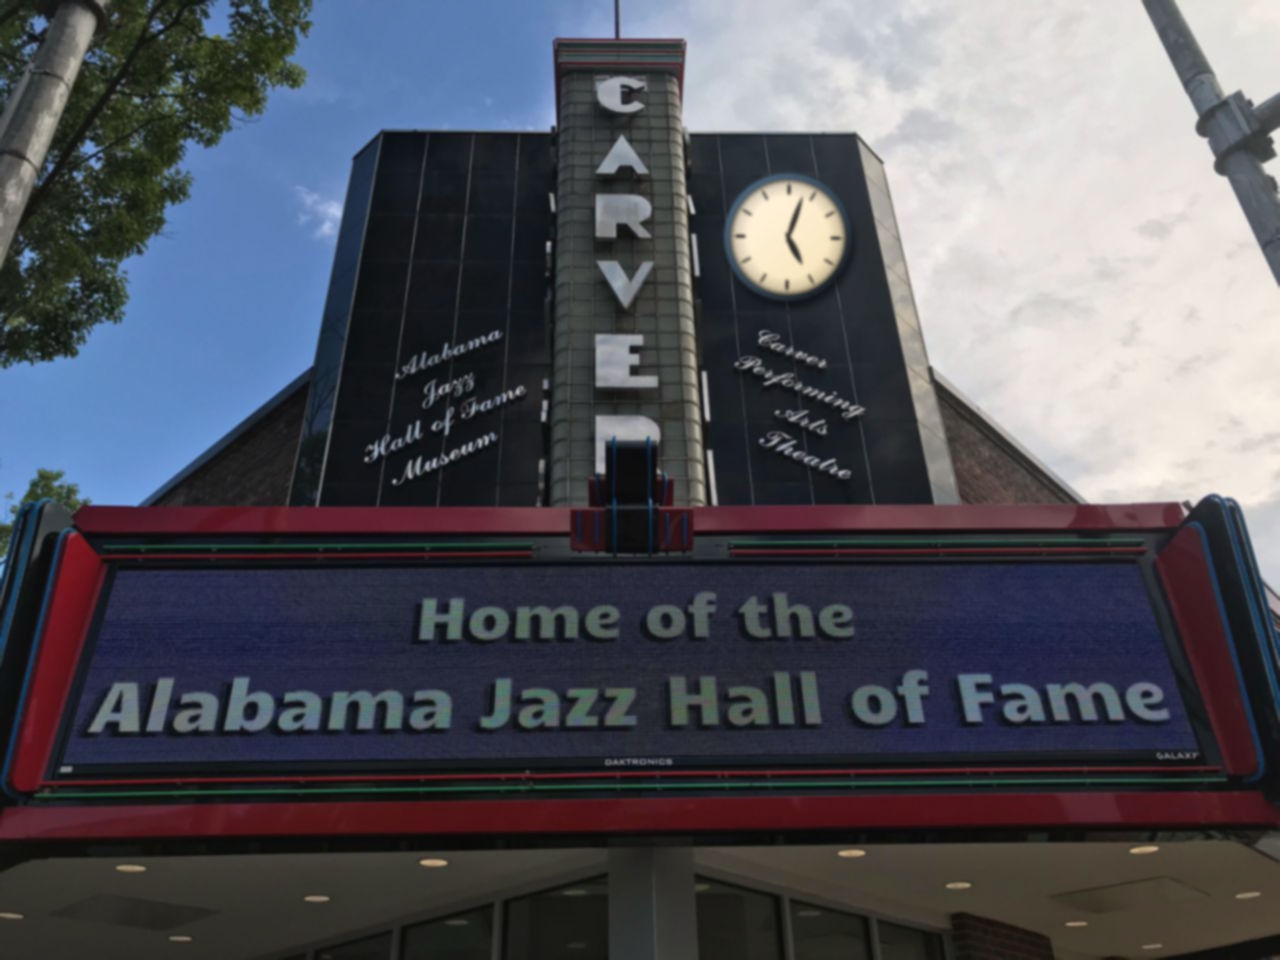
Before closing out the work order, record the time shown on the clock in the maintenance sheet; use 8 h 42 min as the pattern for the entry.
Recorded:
5 h 03 min
